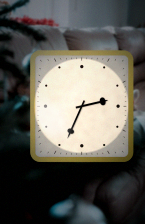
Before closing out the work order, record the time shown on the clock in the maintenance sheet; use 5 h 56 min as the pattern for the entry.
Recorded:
2 h 34 min
